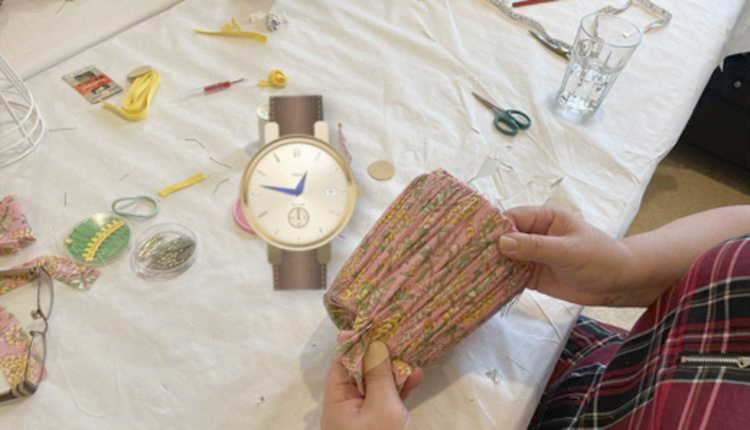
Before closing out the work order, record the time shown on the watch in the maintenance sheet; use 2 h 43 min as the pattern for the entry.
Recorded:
12 h 47 min
